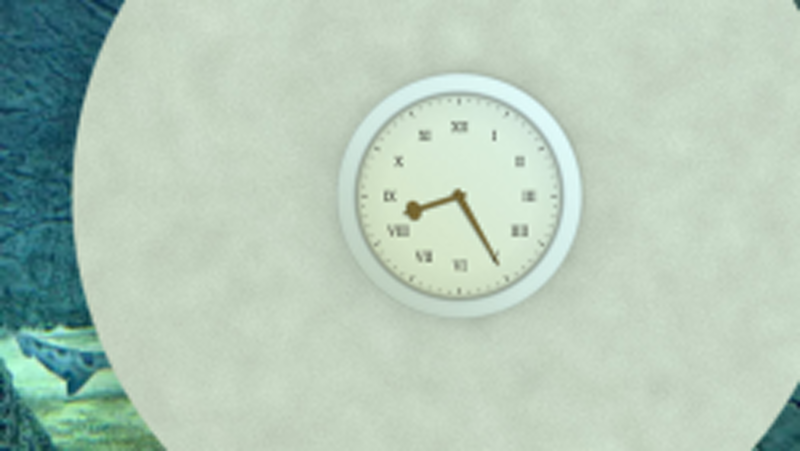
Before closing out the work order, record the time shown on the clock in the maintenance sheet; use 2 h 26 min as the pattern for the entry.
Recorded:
8 h 25 min
